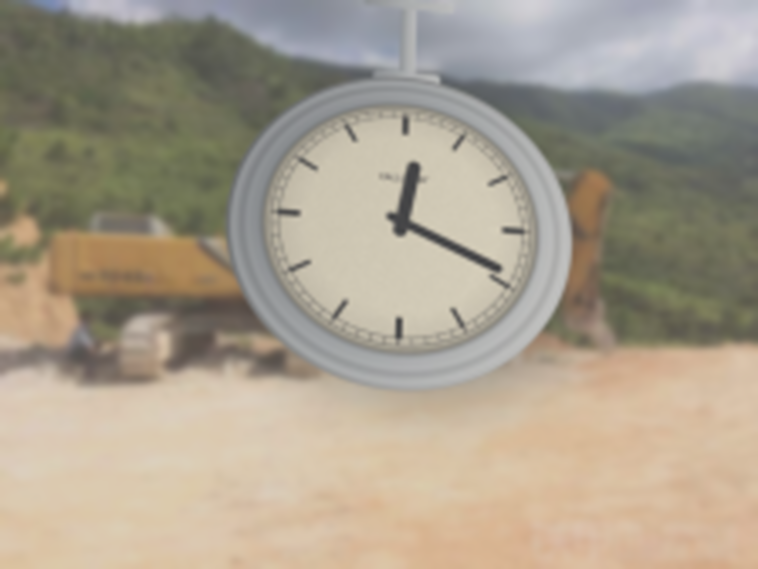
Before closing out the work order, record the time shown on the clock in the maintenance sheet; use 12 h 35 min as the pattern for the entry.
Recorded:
12 h 19 min
